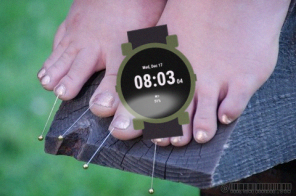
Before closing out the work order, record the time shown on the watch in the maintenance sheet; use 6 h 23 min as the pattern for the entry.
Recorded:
8 h 03 min
